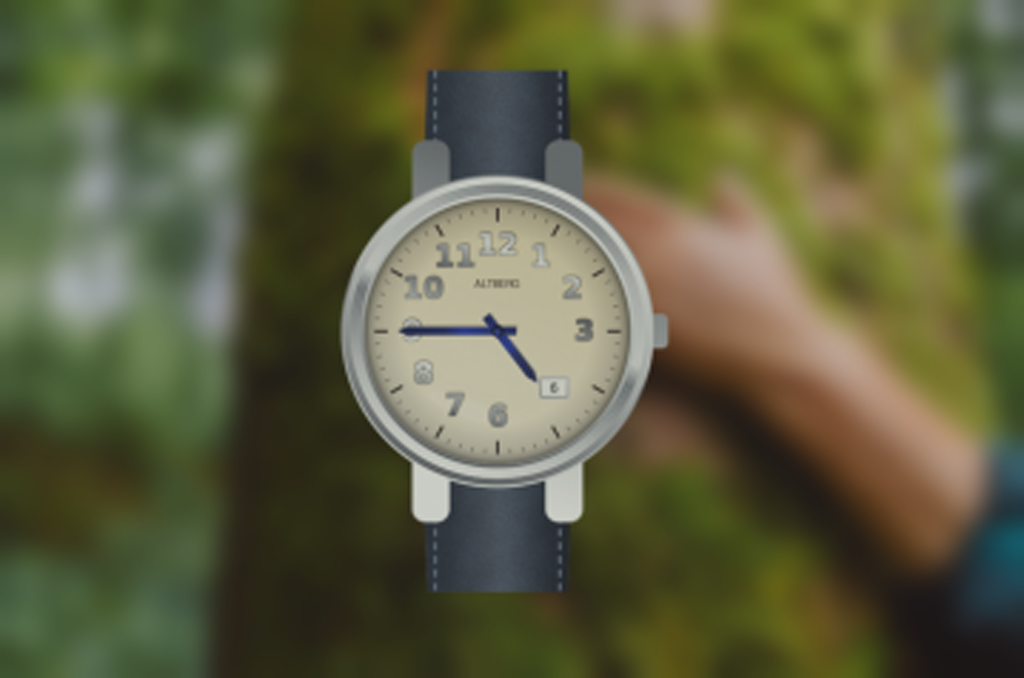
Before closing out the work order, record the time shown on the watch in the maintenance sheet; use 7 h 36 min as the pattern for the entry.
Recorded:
4 h 45 min
